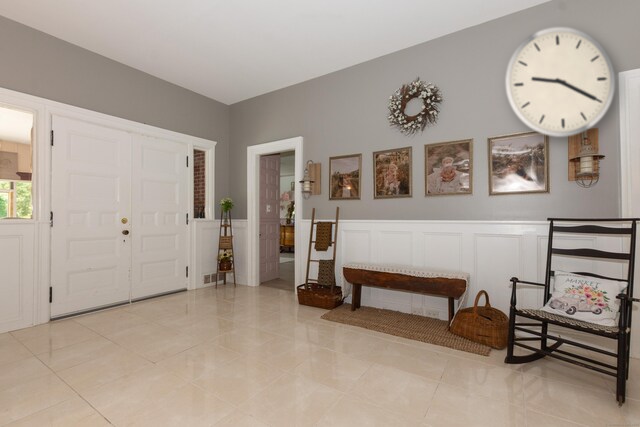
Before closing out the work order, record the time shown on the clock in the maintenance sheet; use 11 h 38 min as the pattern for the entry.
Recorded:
9 h 20 min
